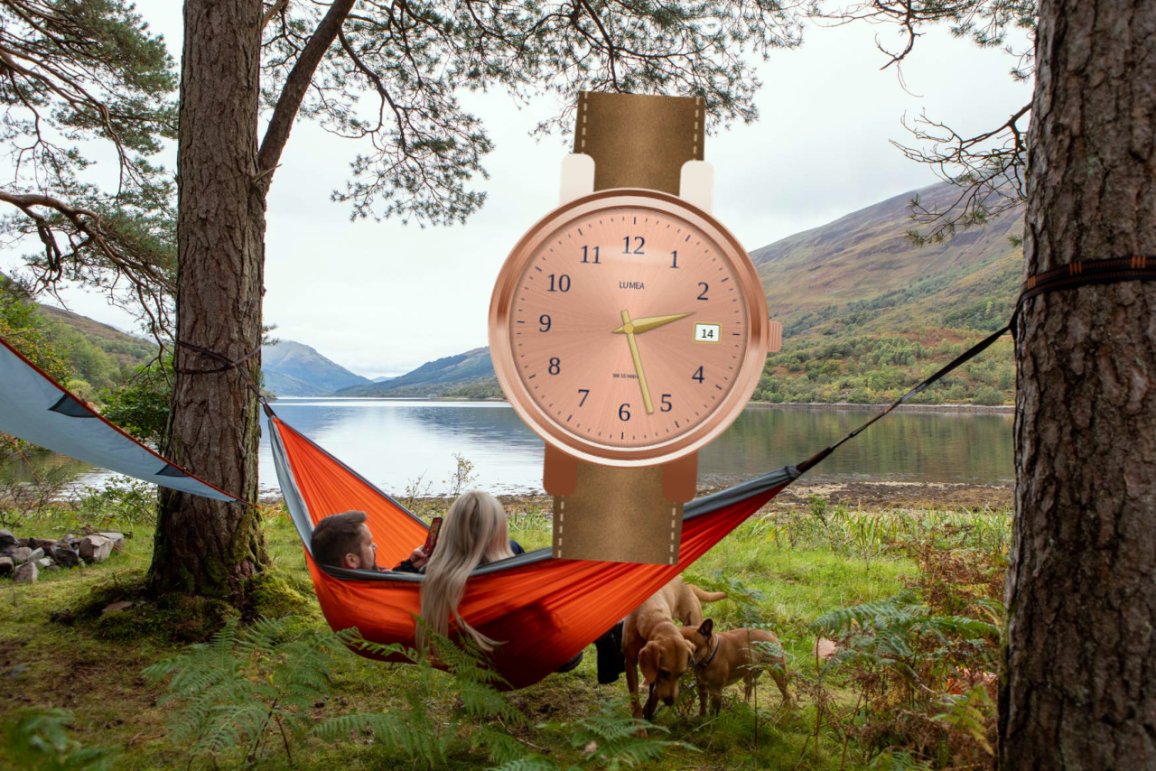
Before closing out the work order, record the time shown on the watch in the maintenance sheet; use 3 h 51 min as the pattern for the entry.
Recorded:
2 h 27 min
